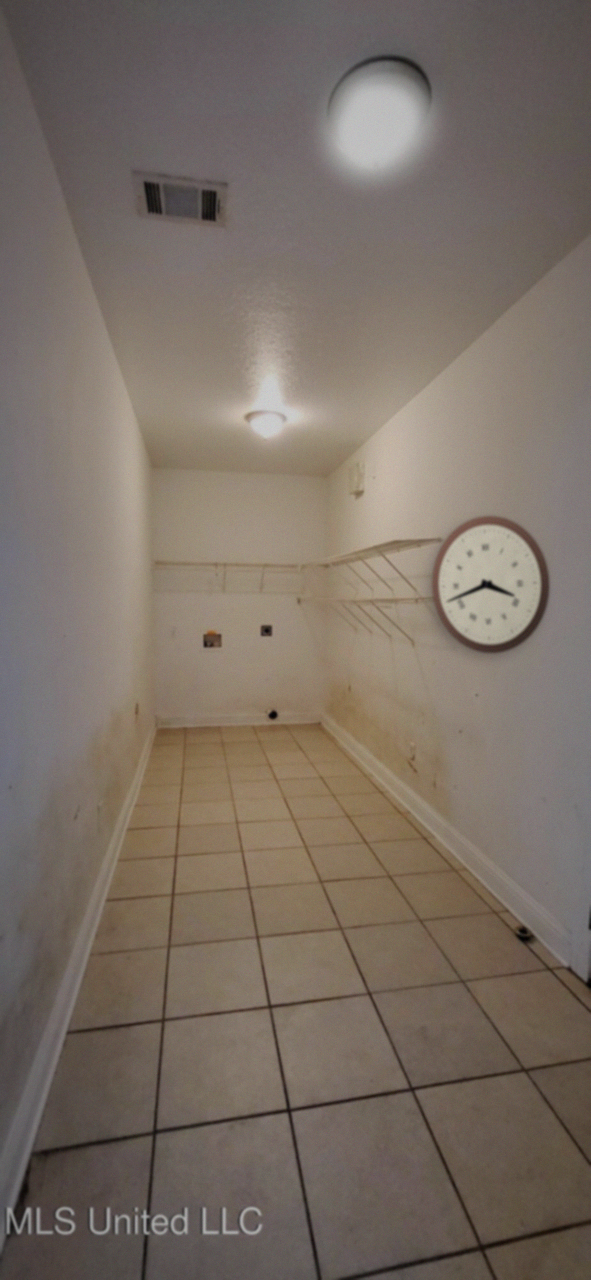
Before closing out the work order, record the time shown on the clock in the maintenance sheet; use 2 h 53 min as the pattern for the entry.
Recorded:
3 h 42 min
